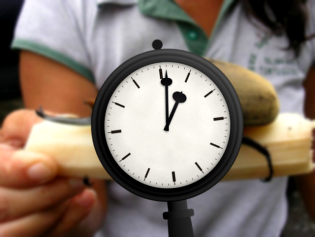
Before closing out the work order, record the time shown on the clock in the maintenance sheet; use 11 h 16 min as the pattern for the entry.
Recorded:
1 h 01 min
